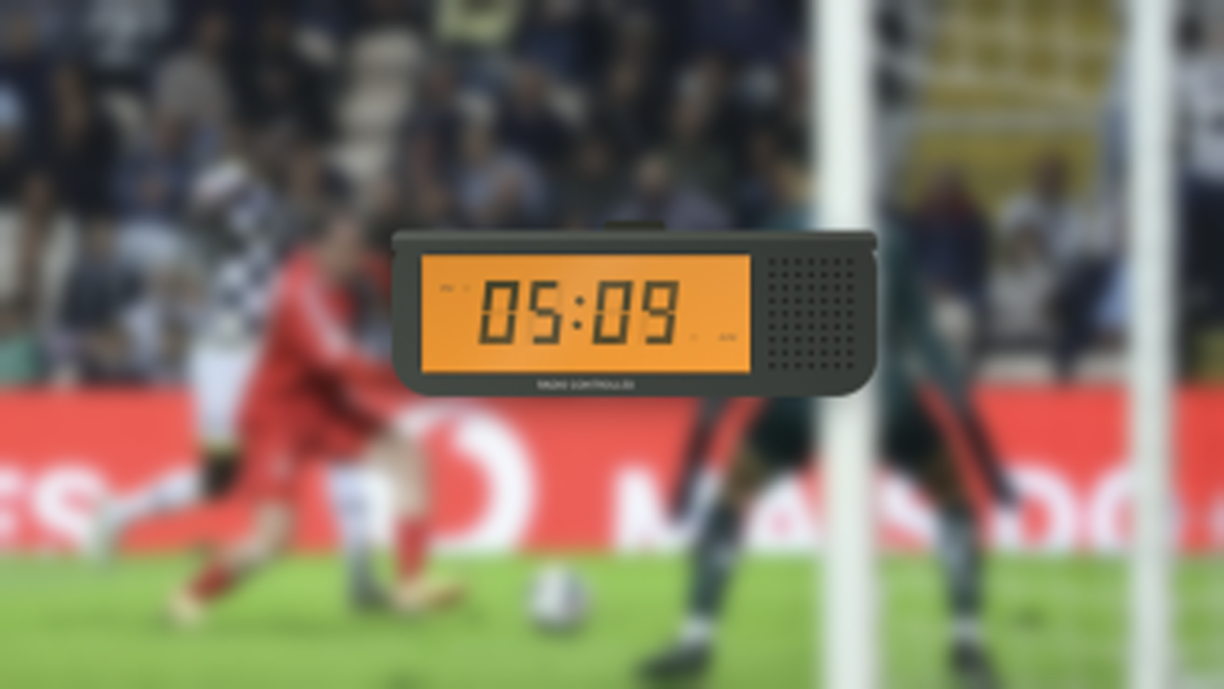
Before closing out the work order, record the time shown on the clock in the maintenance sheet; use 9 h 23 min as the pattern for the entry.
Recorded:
5 h 09 min
